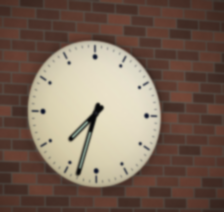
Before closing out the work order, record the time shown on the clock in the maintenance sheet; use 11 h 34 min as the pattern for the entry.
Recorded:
7 h 33 min
